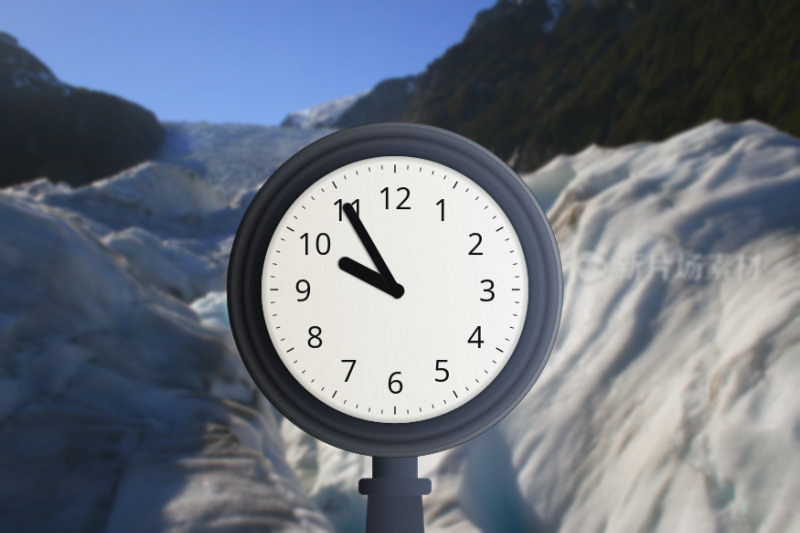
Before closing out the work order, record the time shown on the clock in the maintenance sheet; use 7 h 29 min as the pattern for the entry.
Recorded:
9 h 55 min
